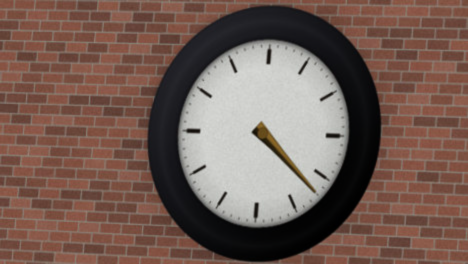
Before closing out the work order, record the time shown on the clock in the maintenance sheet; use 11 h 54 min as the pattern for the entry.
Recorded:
4 h 22 min
